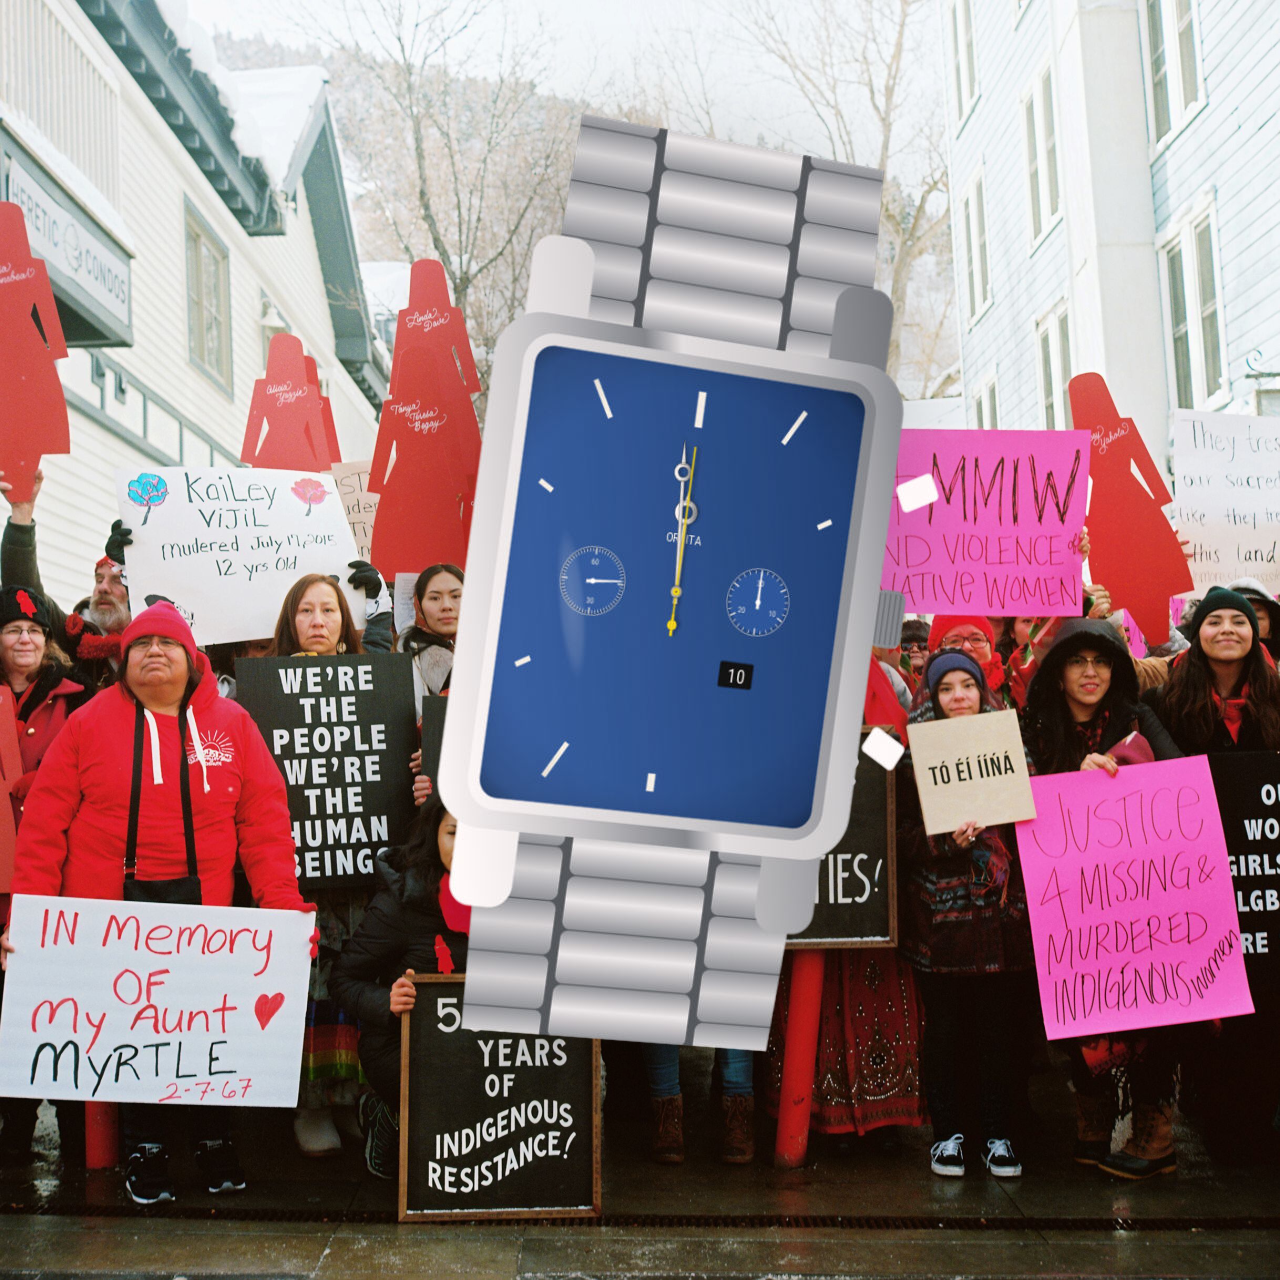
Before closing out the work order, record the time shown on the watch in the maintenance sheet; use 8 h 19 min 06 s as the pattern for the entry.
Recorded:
11 h 59 min 14 s
